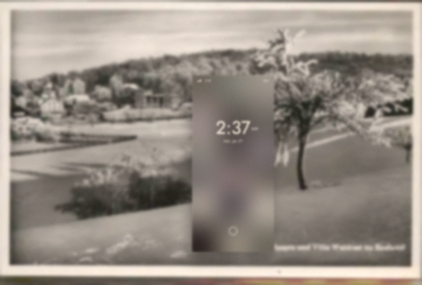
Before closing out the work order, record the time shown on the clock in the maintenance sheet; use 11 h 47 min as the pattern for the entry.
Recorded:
2 h 37 min
